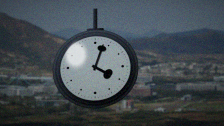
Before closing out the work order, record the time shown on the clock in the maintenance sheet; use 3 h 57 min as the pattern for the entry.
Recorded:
4 h 03 min
